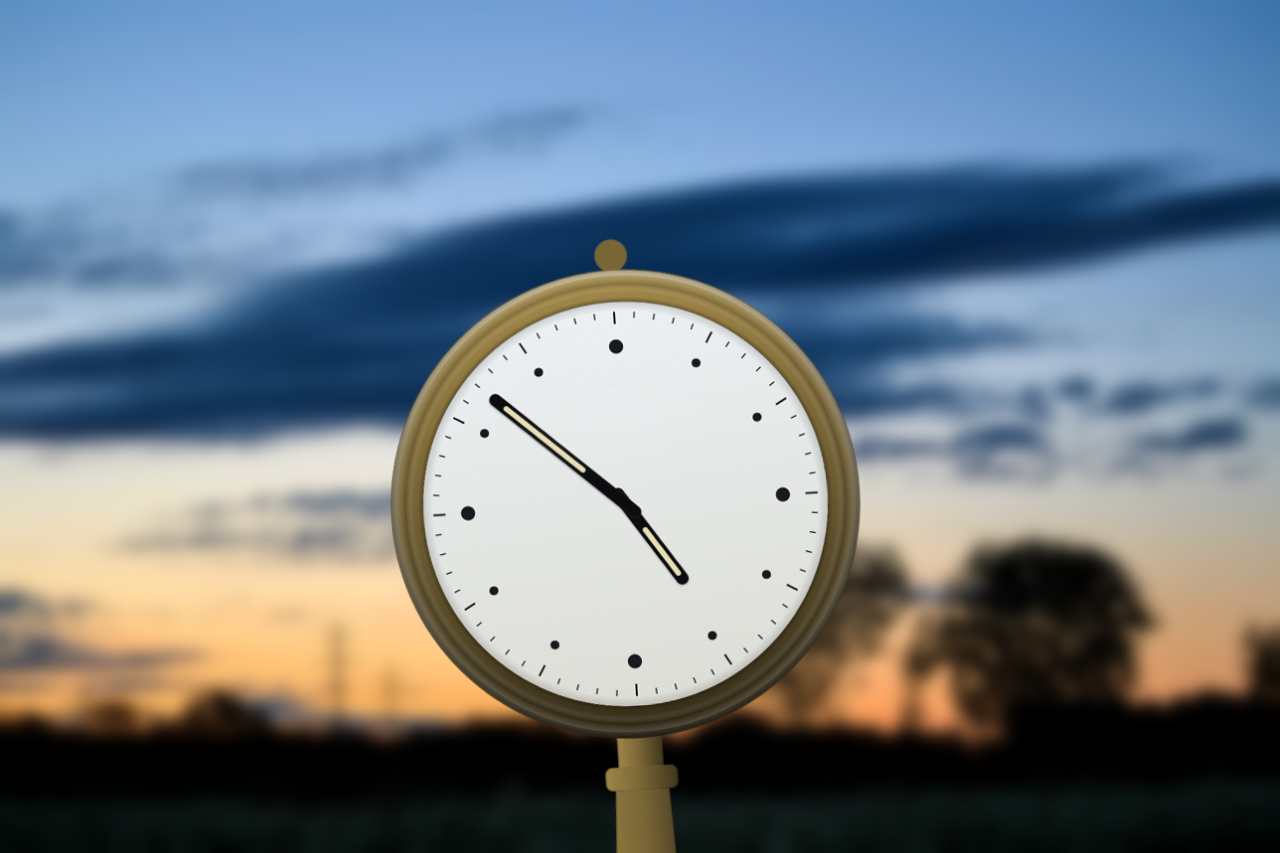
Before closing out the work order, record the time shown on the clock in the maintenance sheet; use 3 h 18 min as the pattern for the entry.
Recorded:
4 h 52 min
